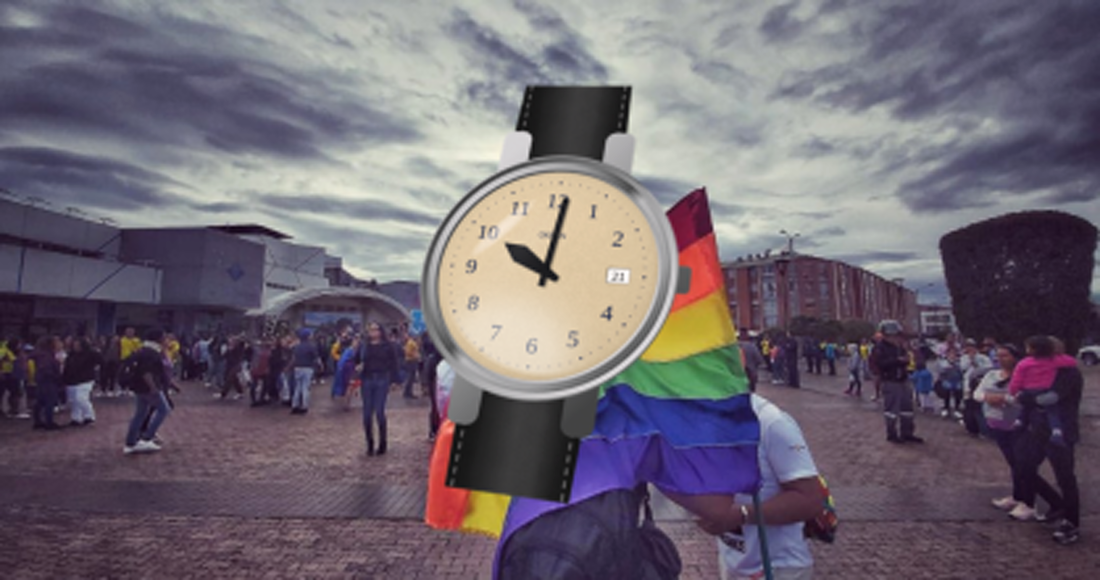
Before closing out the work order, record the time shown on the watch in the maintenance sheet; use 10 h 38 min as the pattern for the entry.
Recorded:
10 h 01 min
